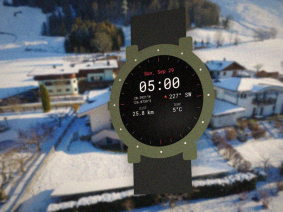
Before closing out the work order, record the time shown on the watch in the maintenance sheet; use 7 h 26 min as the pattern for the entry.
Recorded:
5 h 00 min
